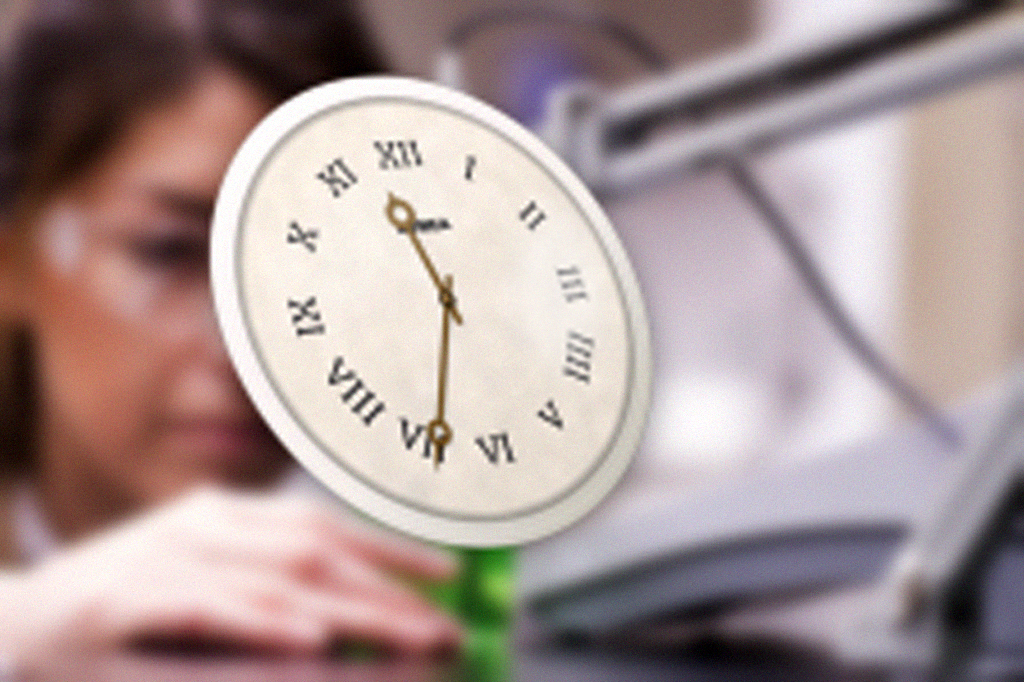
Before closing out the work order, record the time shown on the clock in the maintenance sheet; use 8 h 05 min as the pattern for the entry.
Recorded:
11 h 34 min
